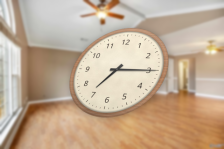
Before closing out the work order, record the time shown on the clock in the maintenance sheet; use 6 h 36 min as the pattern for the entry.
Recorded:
7 h 15 min
